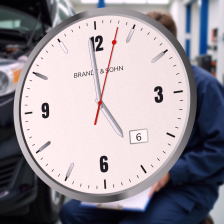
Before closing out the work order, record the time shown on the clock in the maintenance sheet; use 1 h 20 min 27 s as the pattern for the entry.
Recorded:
4 h 59 min 03 s
